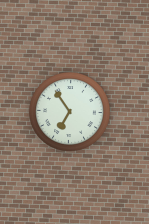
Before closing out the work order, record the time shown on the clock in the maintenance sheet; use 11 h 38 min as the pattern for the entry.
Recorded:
6 h 54 min
